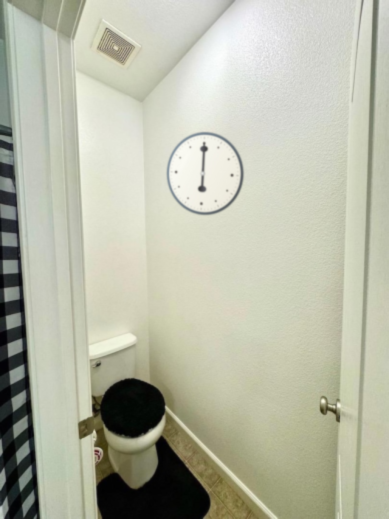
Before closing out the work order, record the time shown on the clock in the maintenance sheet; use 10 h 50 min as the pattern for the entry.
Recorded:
6 h 00 min
